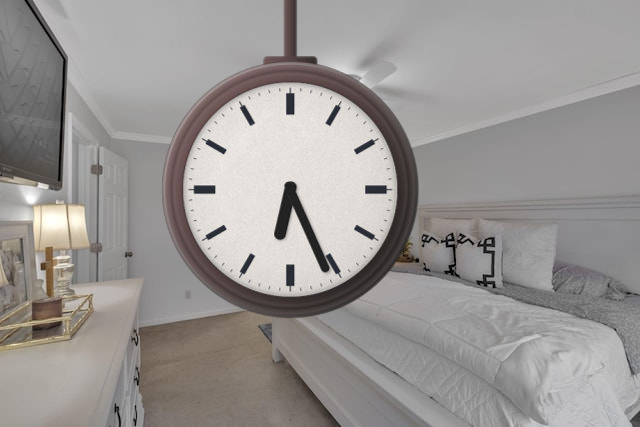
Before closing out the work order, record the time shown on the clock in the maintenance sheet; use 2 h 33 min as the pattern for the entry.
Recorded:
6 h 26 min
